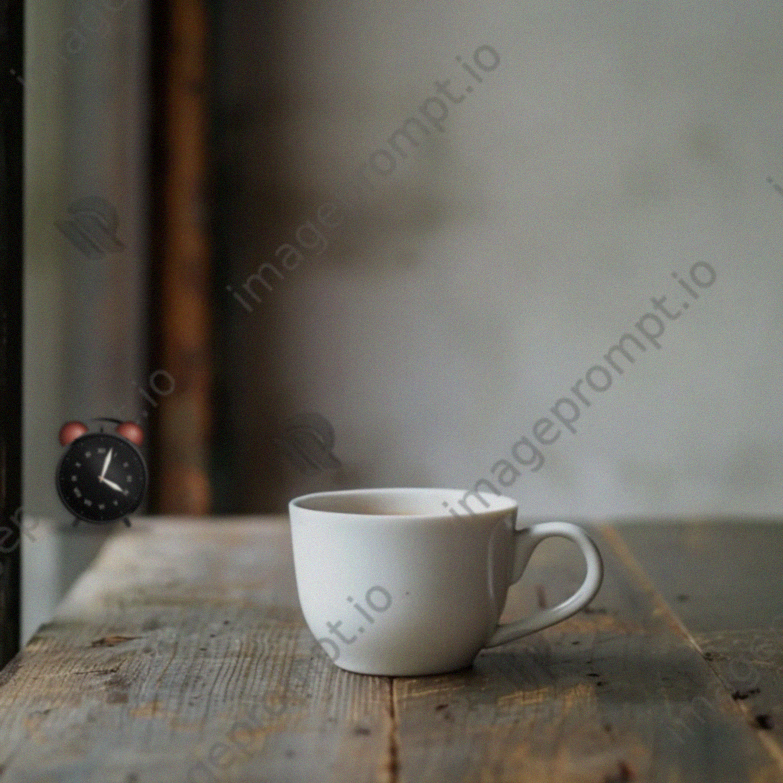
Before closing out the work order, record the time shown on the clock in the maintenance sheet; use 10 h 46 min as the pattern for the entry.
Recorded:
4 h 03 min
